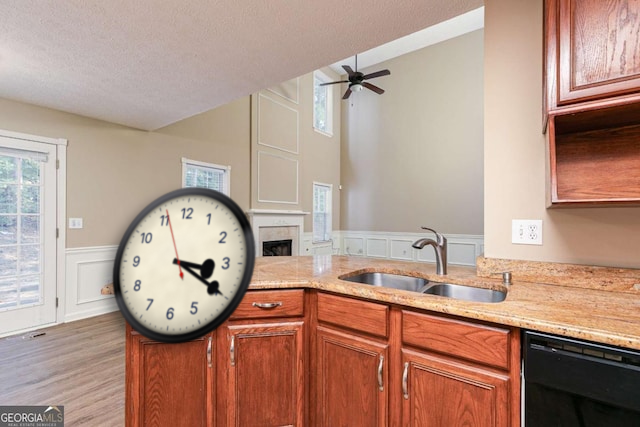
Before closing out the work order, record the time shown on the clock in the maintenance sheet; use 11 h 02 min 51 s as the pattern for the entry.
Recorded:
3 h 19 min 56 s
